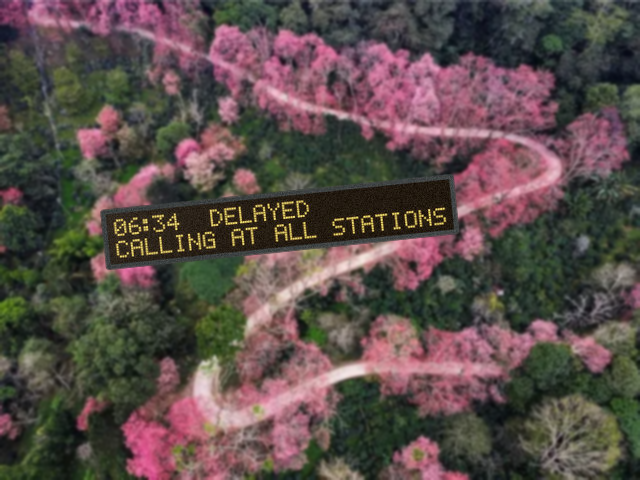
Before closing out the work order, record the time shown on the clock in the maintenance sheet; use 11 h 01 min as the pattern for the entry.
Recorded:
6 h 34 min
